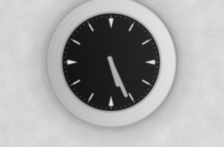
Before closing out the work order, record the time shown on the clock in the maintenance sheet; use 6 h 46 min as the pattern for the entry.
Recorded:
5 h 26 min
